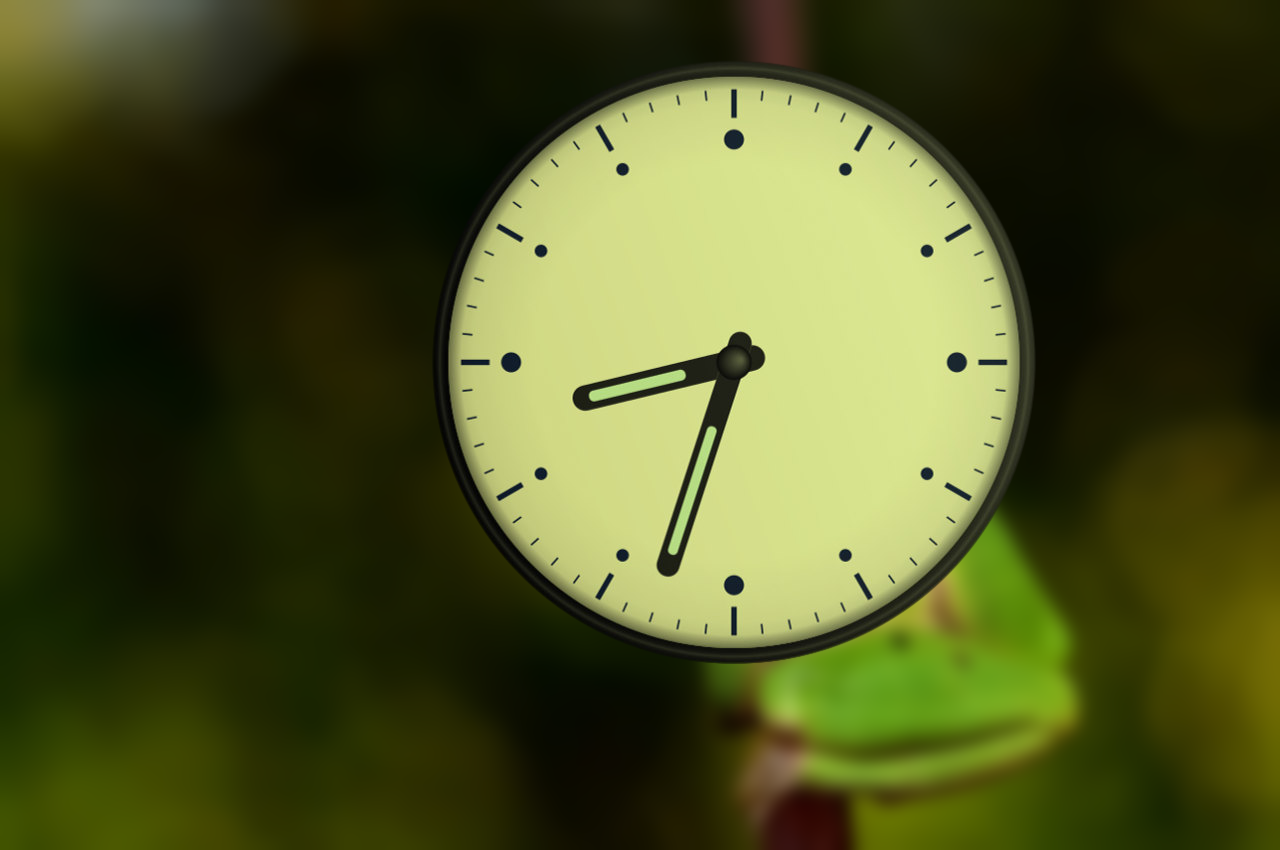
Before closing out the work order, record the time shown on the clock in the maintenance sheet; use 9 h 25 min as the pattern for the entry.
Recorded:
8 h 33 min
